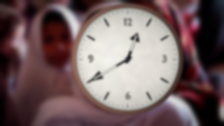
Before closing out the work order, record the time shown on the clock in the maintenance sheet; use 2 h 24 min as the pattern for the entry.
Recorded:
12 h 40 min
